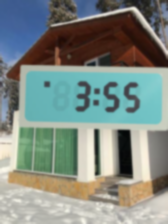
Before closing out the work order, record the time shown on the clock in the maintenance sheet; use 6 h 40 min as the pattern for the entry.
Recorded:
3 h 55 min
